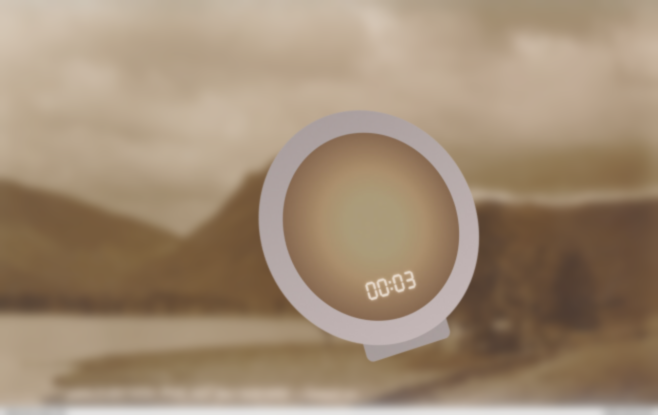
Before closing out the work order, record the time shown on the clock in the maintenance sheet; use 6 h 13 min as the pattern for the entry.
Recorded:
0 h 03 min
